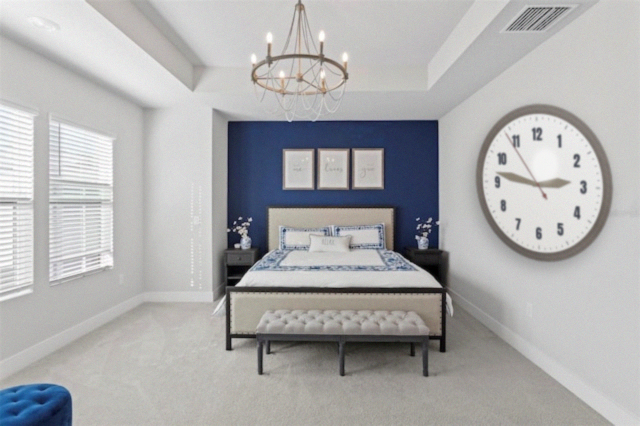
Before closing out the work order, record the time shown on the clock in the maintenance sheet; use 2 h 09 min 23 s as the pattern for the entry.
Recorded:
2 h 46 min 54 s
